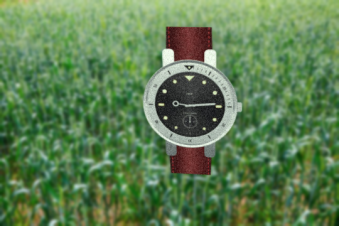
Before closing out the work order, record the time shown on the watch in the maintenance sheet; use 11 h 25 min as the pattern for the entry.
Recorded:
9 h 14 min
